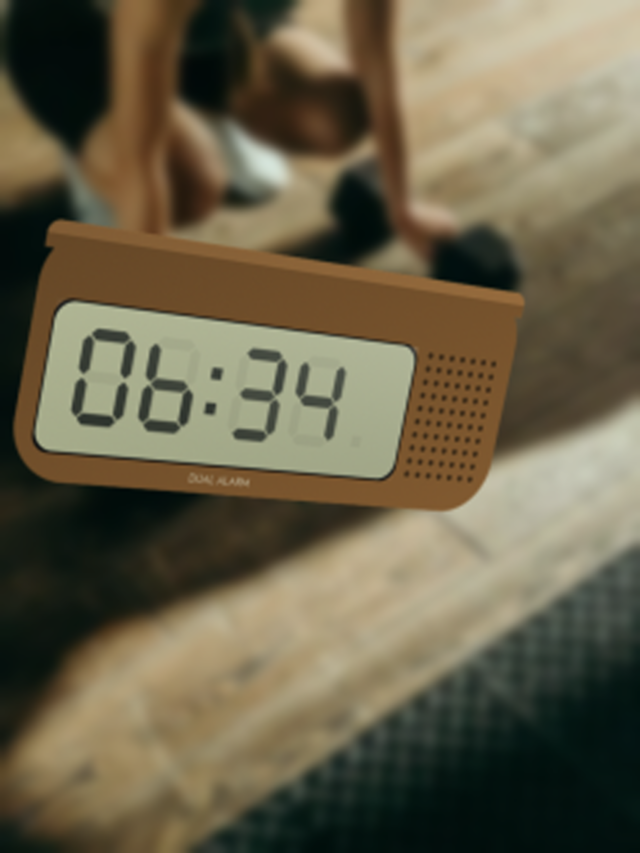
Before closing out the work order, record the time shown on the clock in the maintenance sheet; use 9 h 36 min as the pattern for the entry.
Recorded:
6 h 34 min
